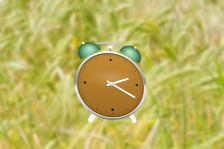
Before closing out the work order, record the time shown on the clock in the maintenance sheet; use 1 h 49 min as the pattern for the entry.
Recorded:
2 h 20 min
